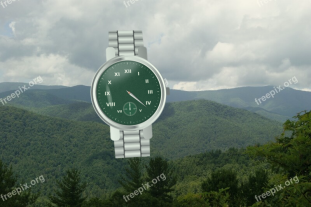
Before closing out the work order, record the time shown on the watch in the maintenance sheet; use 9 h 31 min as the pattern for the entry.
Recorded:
4 h 22 min
